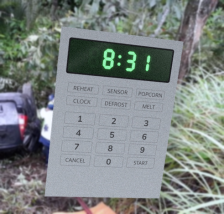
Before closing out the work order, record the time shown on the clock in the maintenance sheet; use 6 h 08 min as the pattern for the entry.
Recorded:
8 h 31 min
